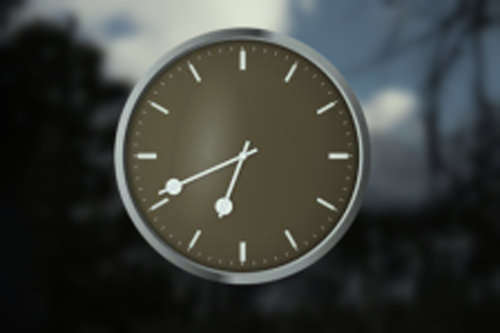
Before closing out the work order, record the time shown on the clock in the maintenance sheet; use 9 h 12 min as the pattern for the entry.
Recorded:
6 h 41 min
